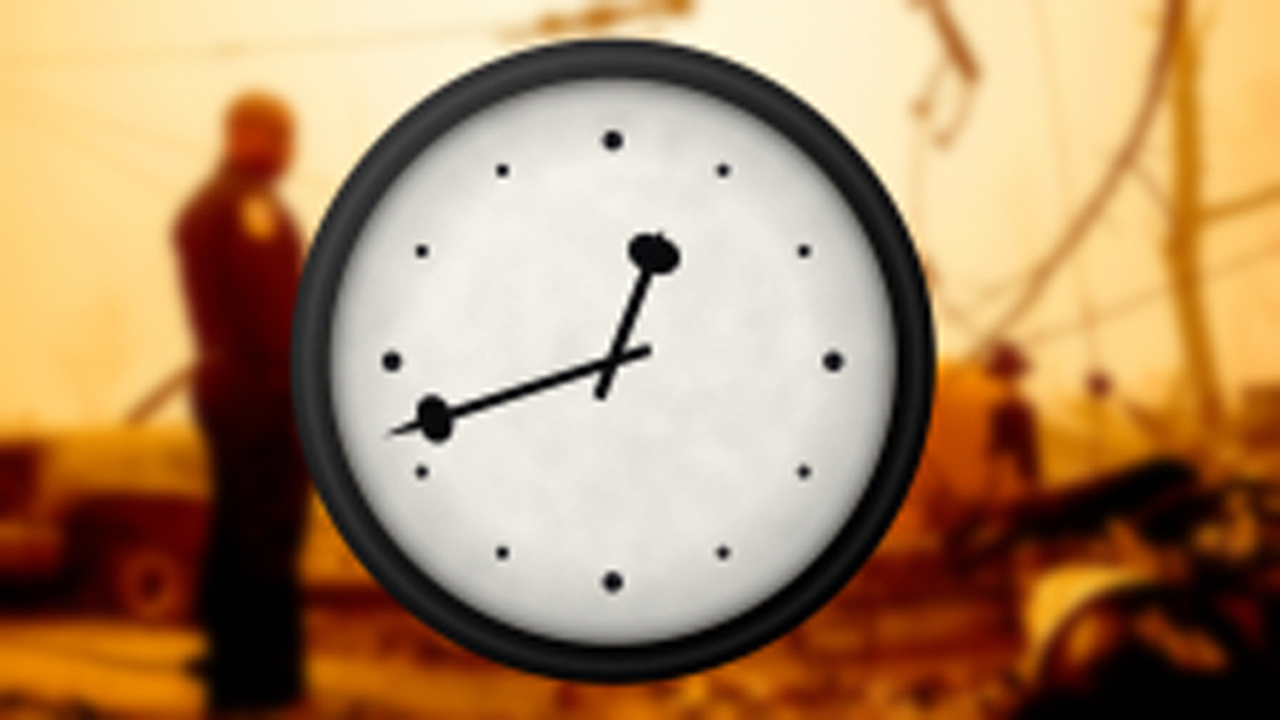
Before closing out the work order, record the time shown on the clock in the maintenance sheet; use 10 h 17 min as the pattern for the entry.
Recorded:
12 h 42 min
